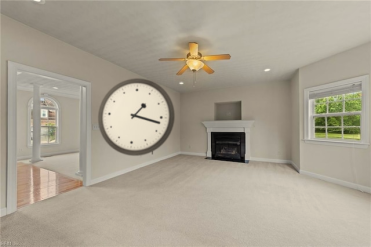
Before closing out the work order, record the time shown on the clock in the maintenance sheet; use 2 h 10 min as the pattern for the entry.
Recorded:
1 h 17 min
